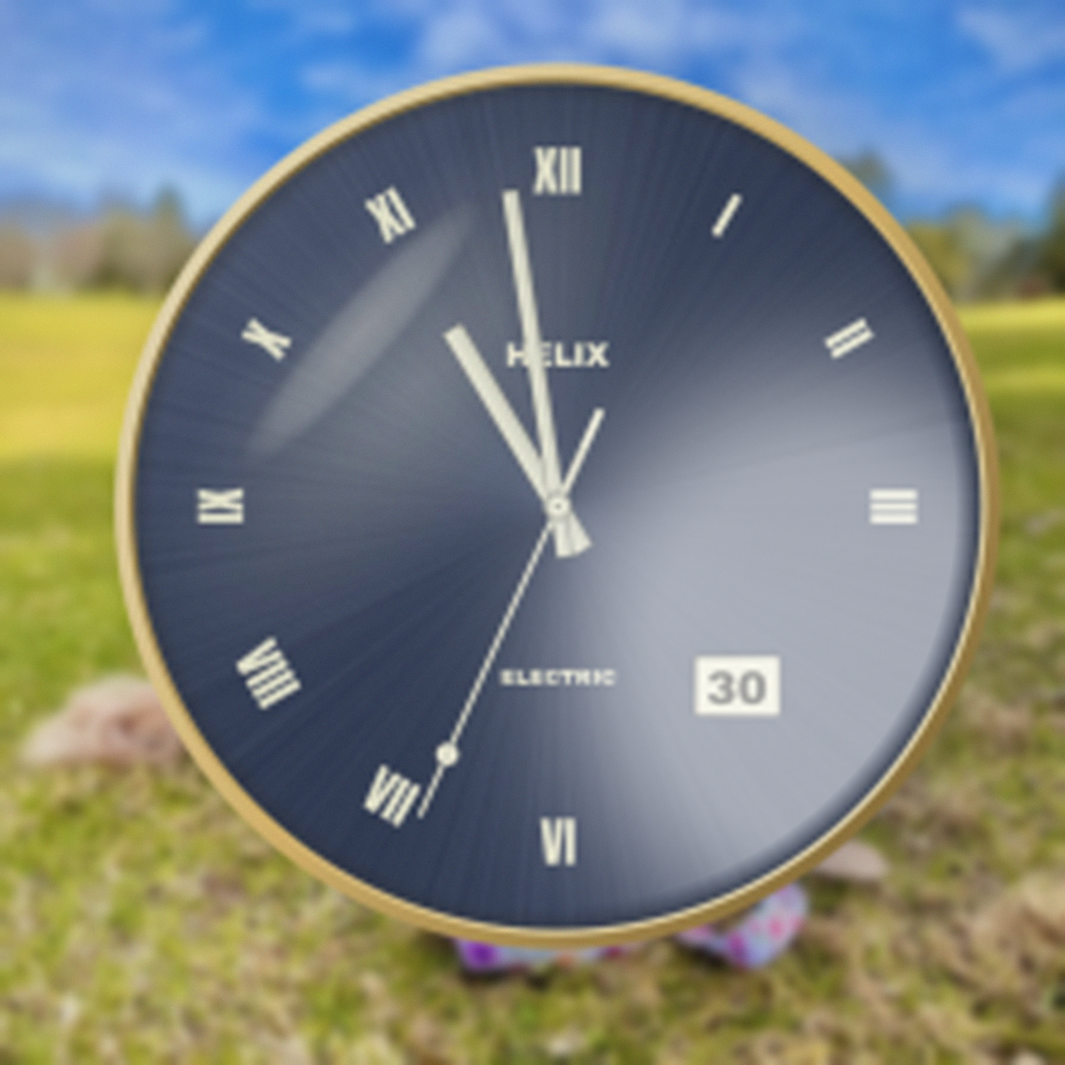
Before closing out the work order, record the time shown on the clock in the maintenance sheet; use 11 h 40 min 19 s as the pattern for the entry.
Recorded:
10 h 58 min 34 s
